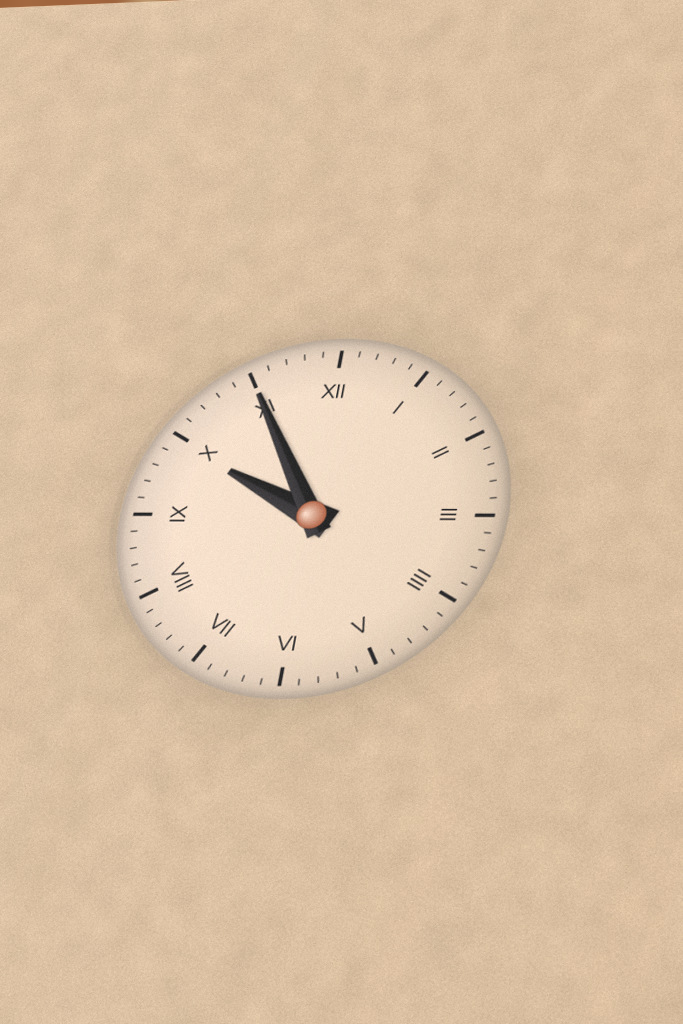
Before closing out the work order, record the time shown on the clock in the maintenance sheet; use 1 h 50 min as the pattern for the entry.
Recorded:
9 h 55 min
